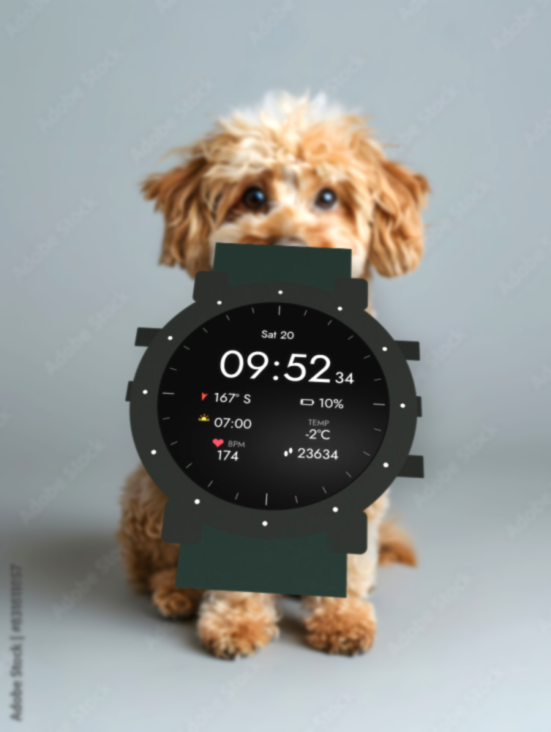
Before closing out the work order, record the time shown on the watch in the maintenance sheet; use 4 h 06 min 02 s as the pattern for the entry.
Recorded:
9 h 52 min 34 s
